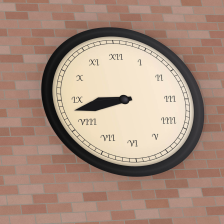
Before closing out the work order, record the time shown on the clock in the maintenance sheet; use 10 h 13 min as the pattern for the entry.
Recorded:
8 h 43 min
